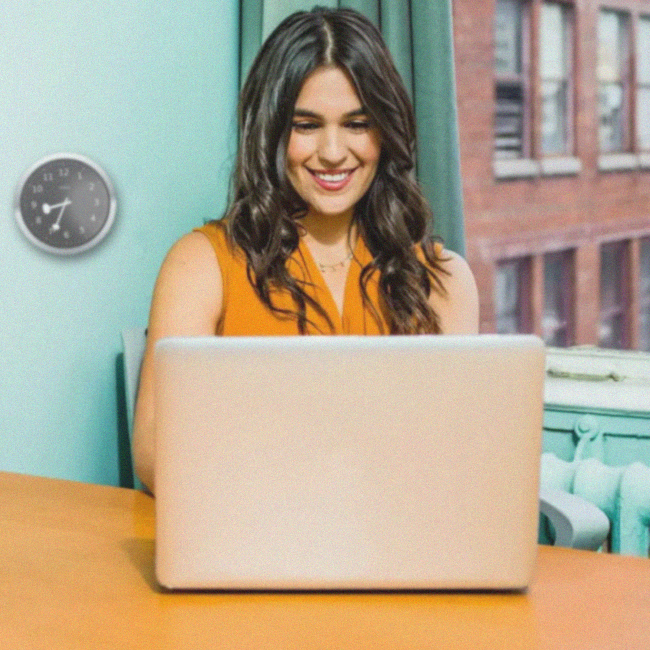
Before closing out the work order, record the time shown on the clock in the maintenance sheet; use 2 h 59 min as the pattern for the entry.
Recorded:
8 h 34 min
